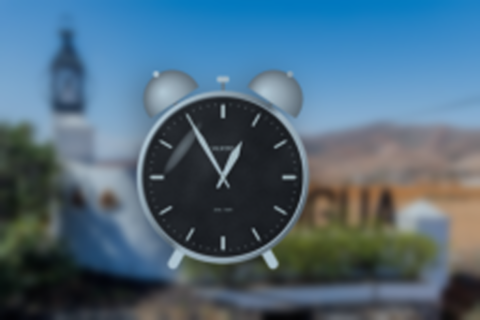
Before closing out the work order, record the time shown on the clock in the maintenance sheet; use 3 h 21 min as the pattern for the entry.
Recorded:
12 h 55 min
